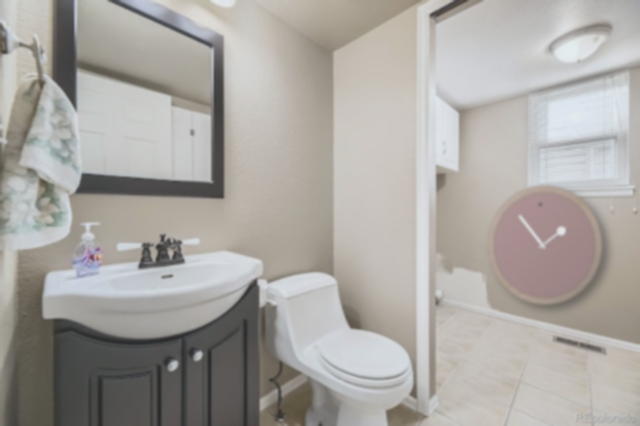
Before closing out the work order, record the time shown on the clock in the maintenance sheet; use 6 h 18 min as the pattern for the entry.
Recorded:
1 h 54 min
